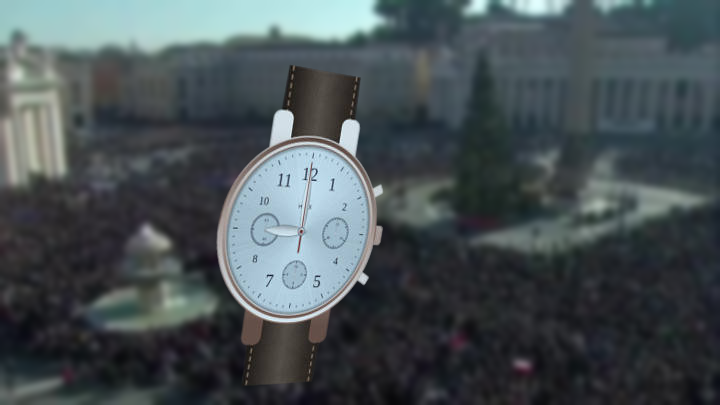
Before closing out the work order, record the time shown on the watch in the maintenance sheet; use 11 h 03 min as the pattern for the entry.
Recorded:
9 h 00 min
